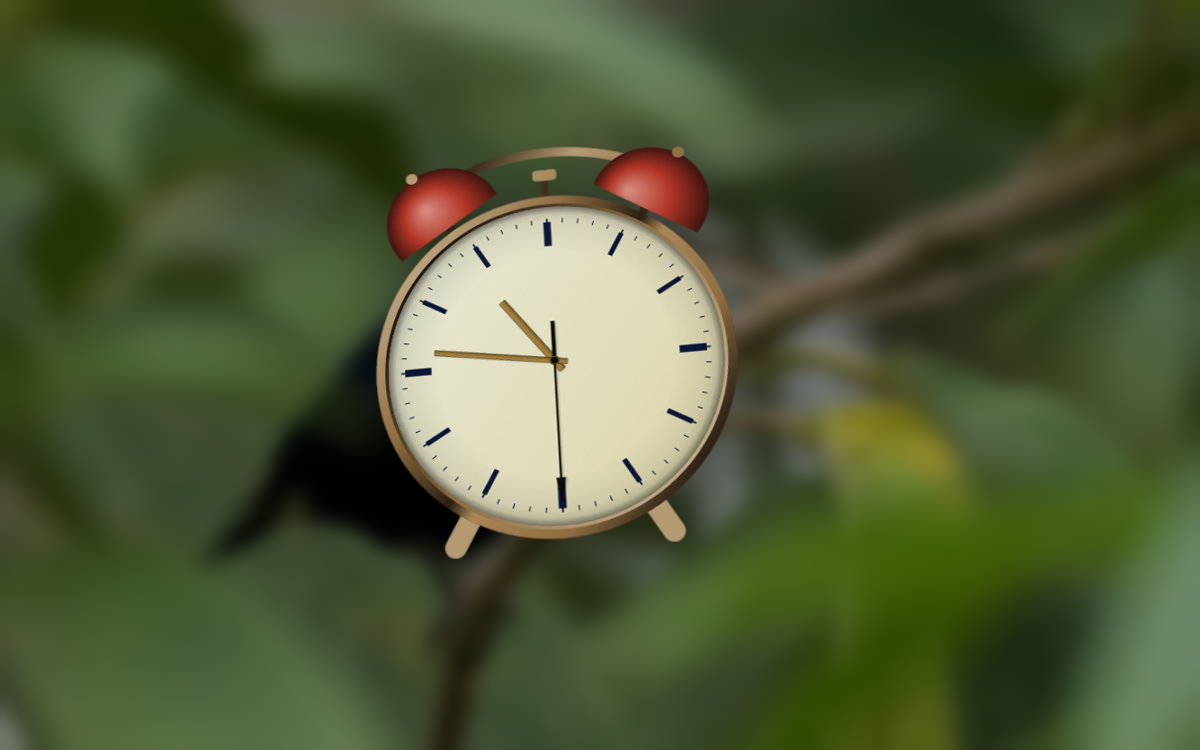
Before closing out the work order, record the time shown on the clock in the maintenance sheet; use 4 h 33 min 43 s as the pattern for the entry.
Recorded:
10 h 46 min 30 s
